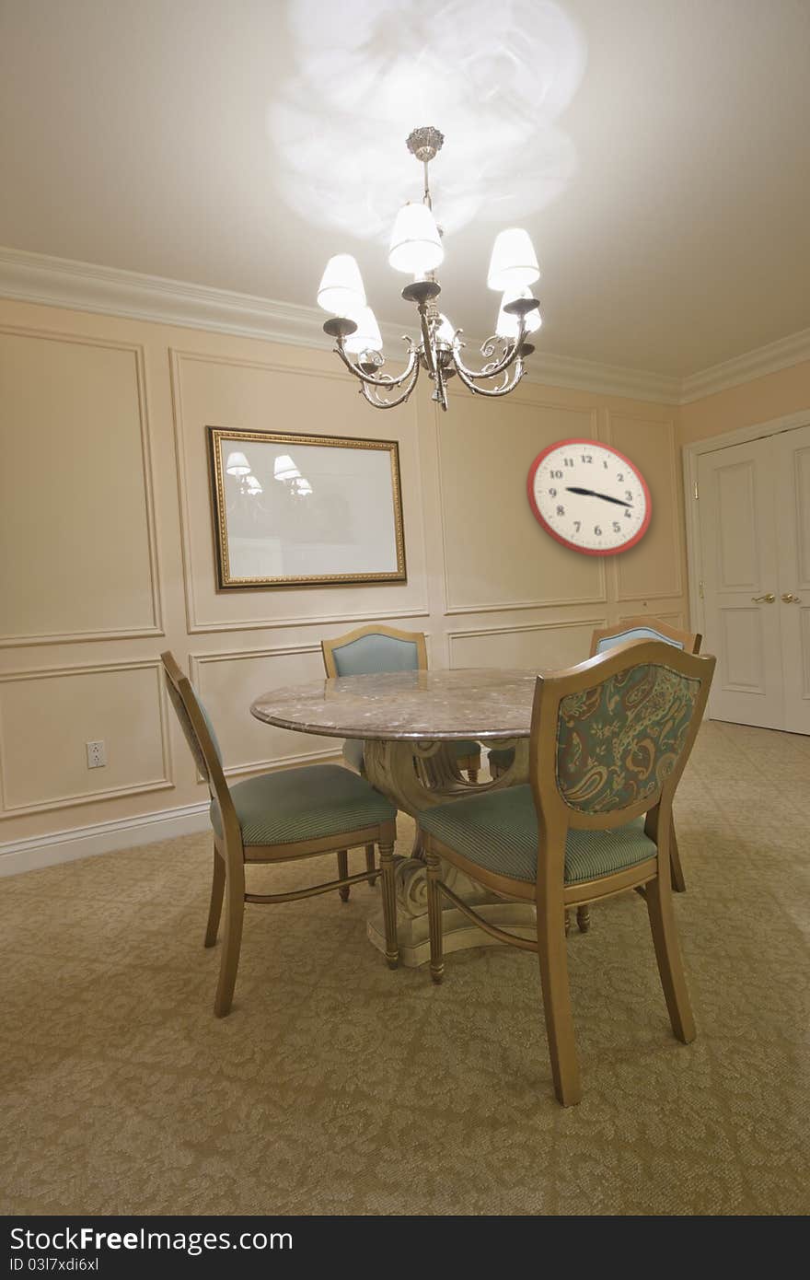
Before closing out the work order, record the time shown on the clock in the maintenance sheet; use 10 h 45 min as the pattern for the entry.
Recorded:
9 h 18 min
